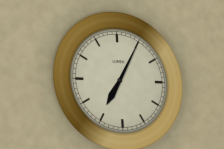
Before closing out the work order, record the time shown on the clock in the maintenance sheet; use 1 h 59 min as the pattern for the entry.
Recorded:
7 h 05 min
